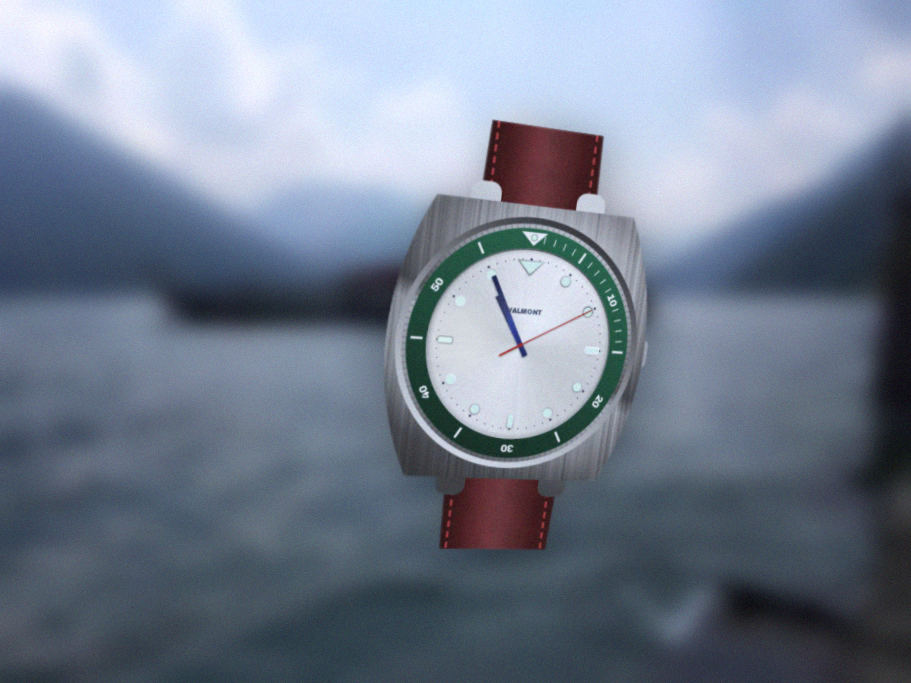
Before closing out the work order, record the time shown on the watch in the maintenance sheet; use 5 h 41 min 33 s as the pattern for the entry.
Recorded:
10 h 55 min 10 s
